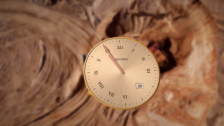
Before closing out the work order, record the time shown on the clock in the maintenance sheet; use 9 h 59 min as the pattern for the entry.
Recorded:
10 h 55 min
